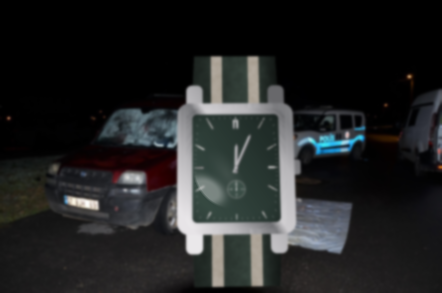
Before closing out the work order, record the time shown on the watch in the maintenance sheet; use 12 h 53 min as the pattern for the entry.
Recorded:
12 h 04 min
